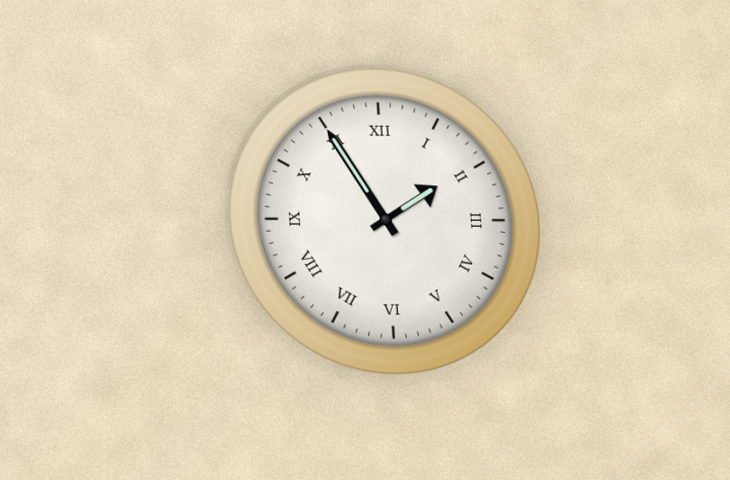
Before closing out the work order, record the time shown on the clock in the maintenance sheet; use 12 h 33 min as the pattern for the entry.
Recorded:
1 h 55 min
